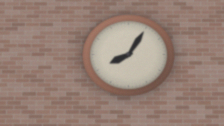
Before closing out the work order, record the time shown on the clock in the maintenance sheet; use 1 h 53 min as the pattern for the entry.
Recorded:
8 h 05 min
